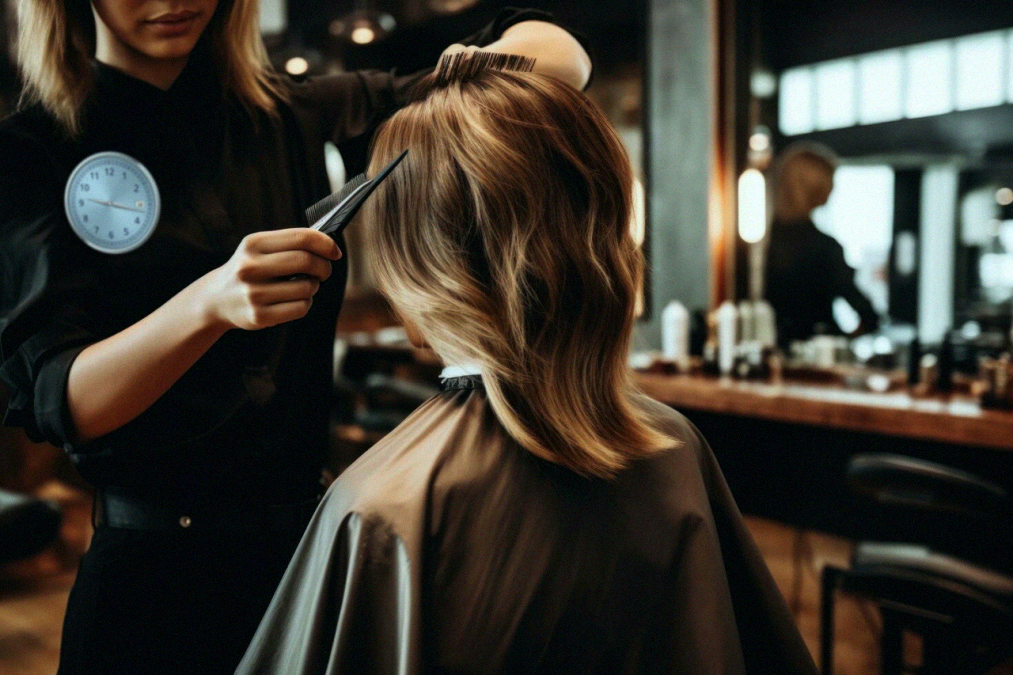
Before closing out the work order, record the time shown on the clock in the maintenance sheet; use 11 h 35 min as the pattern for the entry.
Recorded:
9 h 17 min
